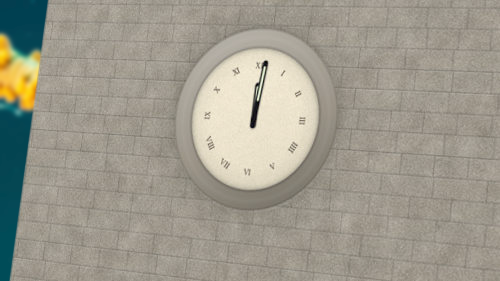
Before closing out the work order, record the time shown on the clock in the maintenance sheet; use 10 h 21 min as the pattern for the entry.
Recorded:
12 h 01 min
